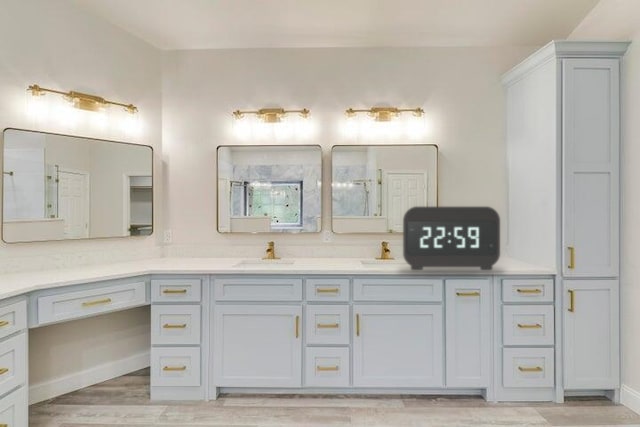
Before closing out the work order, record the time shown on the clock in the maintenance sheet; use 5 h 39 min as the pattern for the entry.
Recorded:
22 h 59 min
